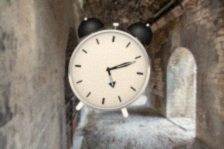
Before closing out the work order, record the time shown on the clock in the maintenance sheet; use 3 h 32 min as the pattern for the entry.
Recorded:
5 h 11 min
